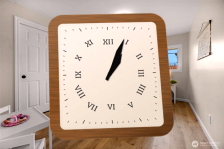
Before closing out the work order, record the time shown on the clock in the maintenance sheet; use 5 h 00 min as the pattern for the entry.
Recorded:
1 h 04 min
